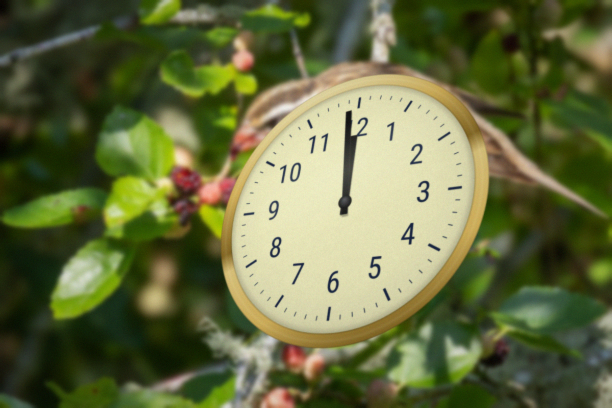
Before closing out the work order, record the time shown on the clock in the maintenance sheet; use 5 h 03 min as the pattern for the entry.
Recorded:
11 h 59 min
